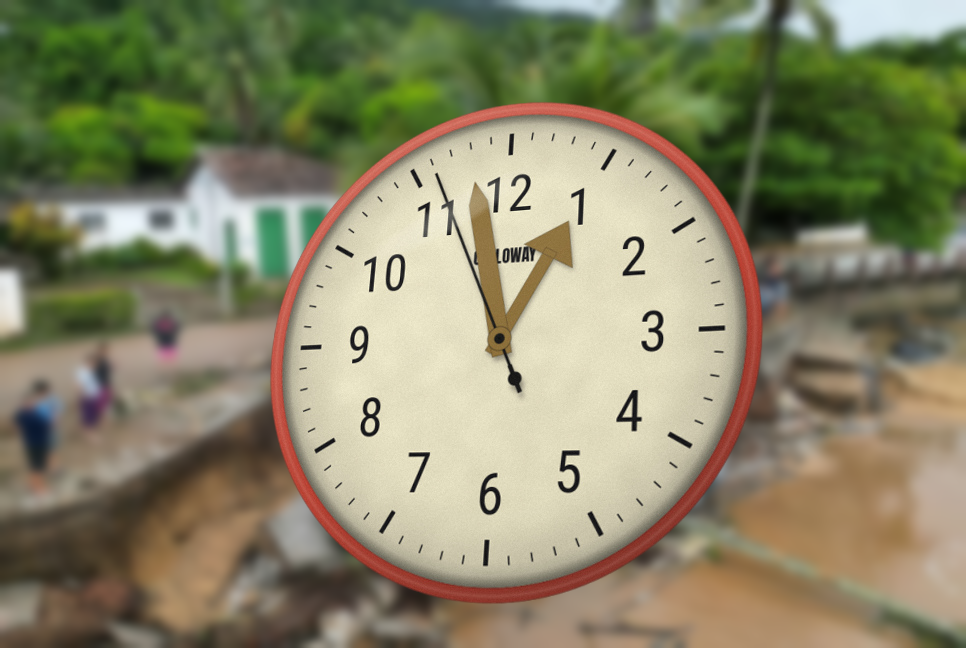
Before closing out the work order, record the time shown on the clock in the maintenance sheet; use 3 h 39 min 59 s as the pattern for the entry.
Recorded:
12 h 57 min 56 s
